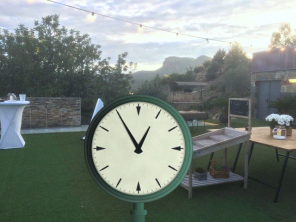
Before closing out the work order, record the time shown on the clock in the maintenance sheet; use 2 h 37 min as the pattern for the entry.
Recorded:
12 h 55 min
